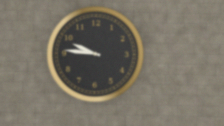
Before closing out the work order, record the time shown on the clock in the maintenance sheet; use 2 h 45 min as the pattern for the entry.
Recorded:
9 h 46 min
